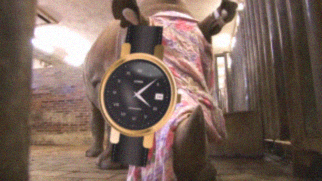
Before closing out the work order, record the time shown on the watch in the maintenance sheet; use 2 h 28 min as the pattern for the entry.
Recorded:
4 h 08 min
